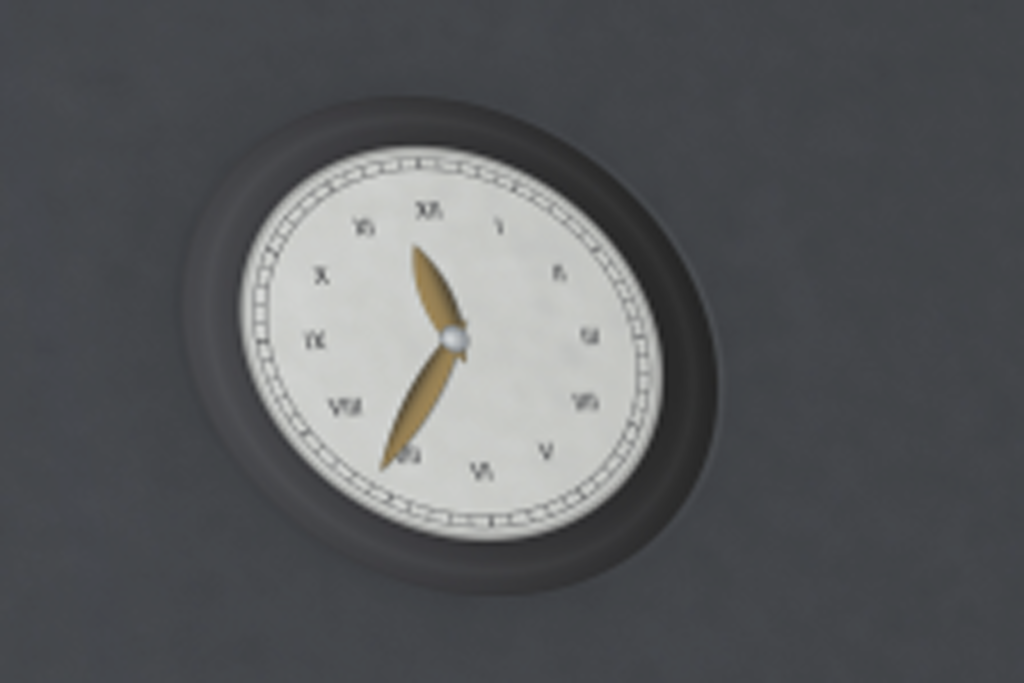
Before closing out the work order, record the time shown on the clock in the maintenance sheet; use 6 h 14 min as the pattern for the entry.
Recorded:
11 h 36 min
